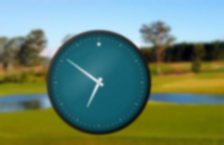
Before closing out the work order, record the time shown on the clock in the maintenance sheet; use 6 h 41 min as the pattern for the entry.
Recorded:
6 h 51 min
